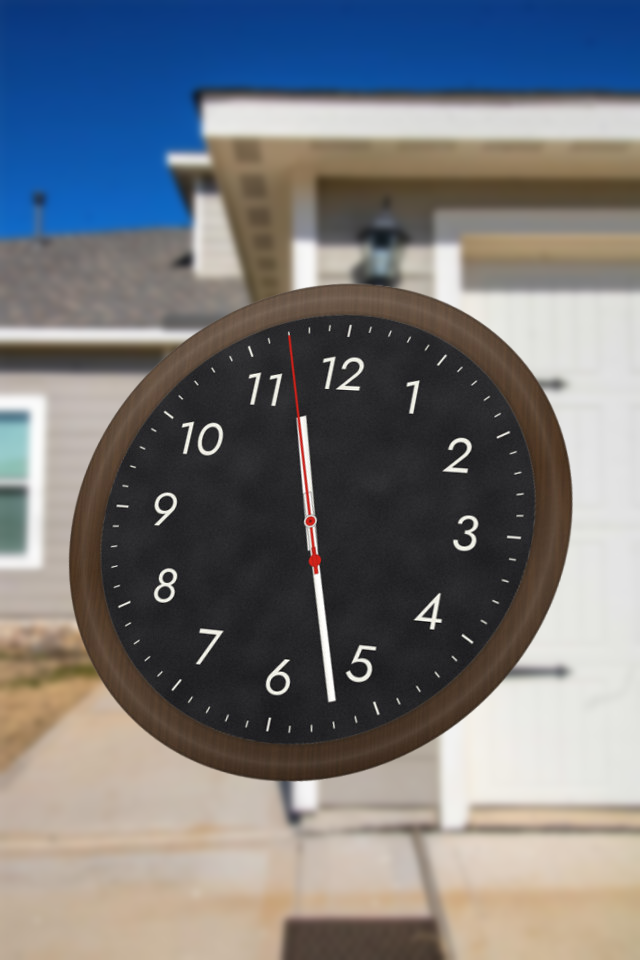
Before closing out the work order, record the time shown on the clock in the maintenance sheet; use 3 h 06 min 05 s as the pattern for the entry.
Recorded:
11 h 26 min 57 s
